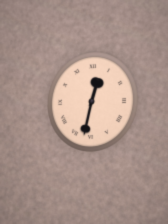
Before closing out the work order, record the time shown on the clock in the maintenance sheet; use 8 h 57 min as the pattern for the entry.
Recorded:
12 h 32 min
